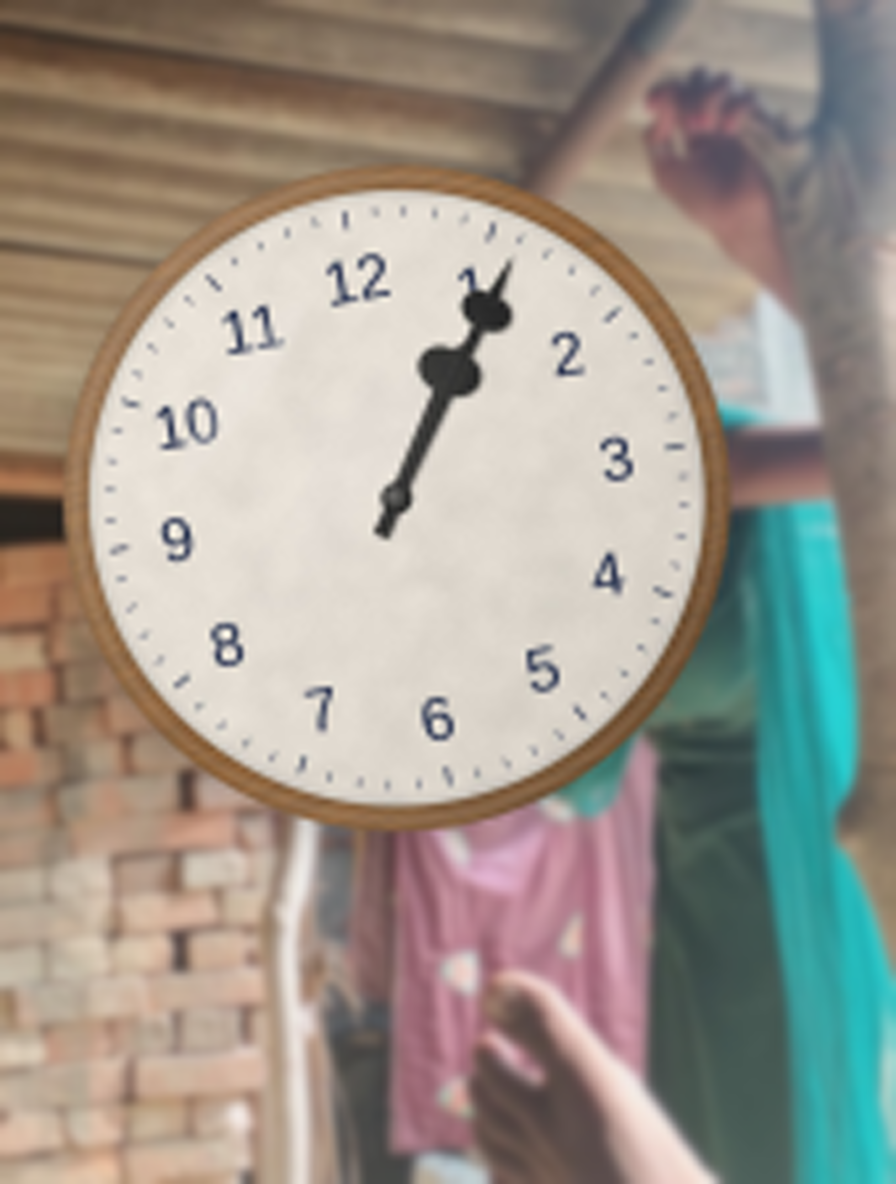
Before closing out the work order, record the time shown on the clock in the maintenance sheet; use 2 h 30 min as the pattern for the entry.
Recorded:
1 h 06 min
